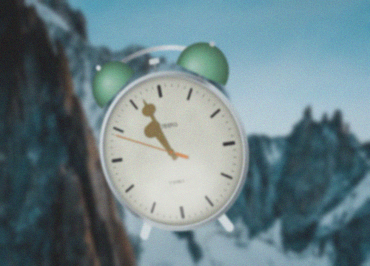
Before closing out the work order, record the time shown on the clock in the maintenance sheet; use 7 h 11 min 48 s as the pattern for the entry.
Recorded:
10 h 56 min 49 s
